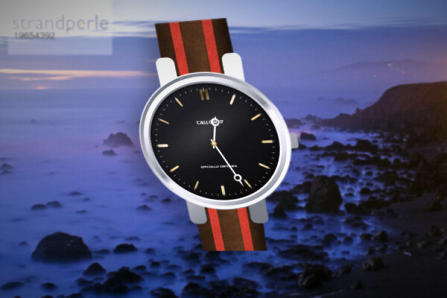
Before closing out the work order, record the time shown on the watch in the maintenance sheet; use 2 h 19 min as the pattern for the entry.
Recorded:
12 h 26 min
